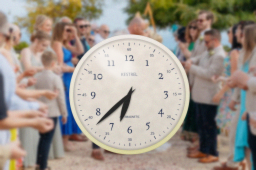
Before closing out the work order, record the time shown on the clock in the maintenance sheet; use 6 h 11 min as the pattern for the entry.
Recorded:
6 h 38 min
